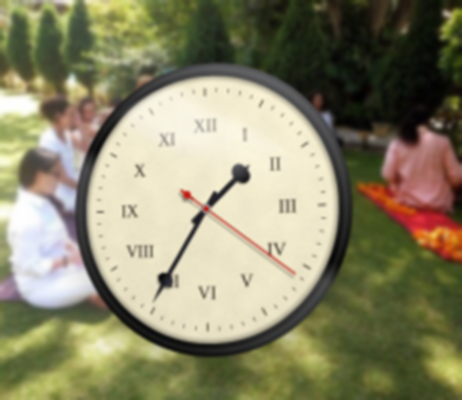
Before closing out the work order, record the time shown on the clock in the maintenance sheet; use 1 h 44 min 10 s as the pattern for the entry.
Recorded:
1 h 35 min 21 s
